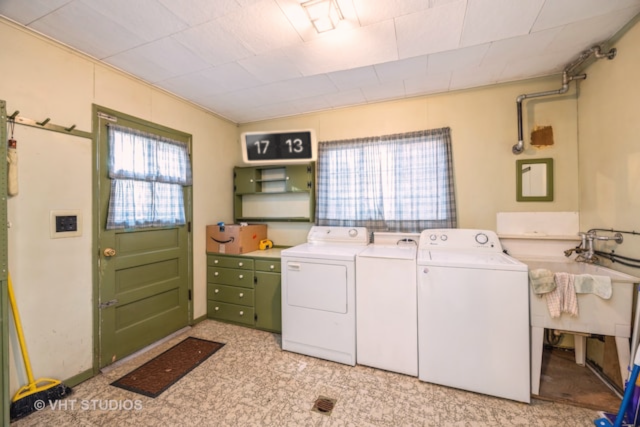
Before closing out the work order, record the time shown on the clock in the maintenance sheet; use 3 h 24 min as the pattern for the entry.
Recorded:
17 h 13 min
